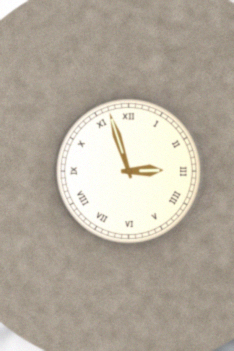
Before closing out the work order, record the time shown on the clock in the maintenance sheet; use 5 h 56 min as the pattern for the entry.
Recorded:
2 h 57 min
